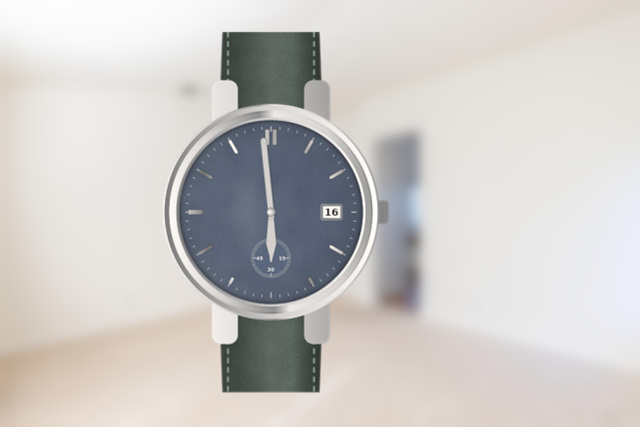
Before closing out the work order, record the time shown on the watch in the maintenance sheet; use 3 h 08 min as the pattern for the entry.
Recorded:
5 h 59 min
